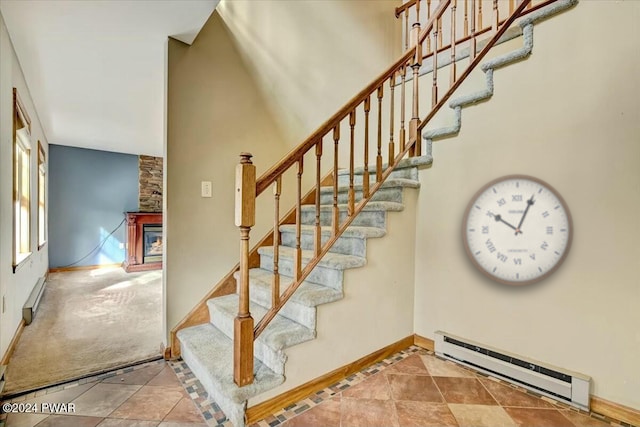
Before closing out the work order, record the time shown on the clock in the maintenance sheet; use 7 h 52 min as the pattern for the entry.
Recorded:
10 h 04 min
